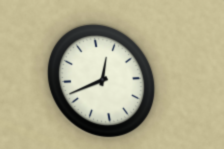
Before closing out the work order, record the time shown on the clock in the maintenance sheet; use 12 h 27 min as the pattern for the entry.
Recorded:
12 h 42 min
